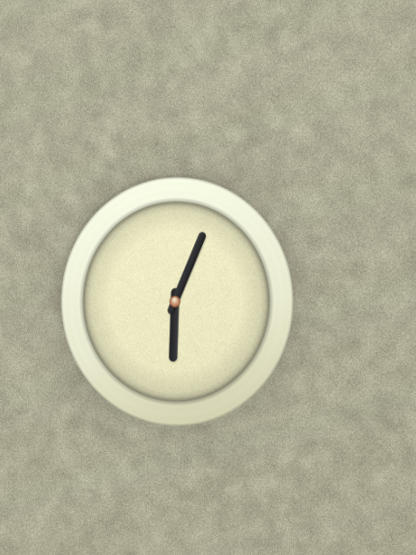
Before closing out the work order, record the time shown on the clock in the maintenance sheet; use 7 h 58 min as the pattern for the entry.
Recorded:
6 h 04 min
